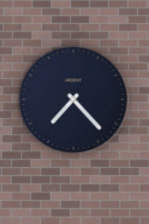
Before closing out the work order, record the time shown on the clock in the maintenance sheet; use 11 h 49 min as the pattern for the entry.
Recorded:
7 h 23 min
